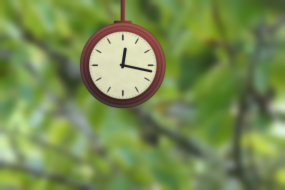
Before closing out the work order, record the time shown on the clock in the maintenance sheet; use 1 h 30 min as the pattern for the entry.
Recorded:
12 h 17 min
